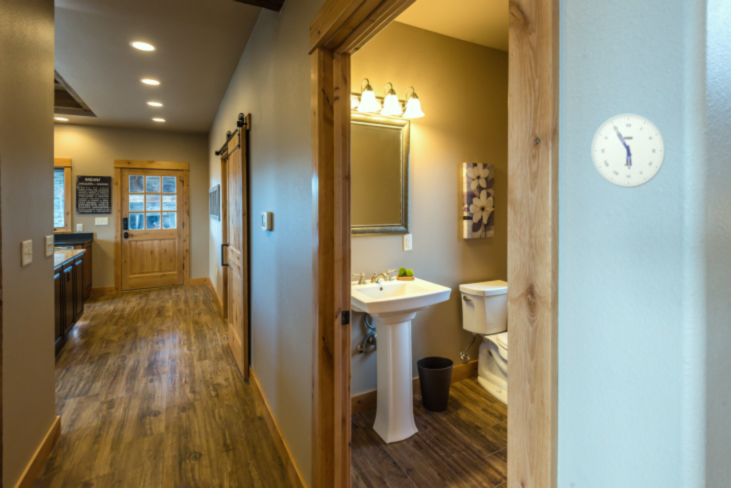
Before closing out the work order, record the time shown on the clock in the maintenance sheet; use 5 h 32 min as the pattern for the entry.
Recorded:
5 h 55 min
